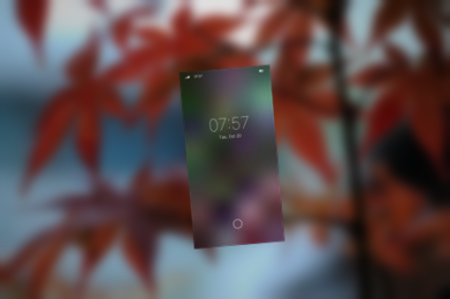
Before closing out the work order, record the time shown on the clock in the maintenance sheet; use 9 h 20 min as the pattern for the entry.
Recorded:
7 h 57 min
